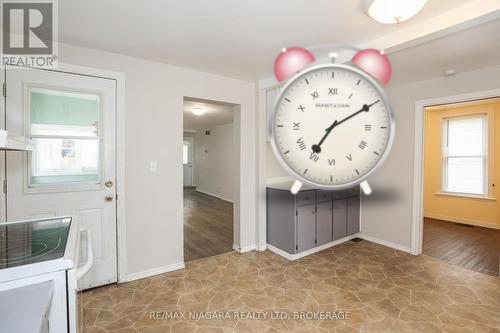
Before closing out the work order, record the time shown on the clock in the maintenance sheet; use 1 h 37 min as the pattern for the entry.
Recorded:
7 h 10 min
